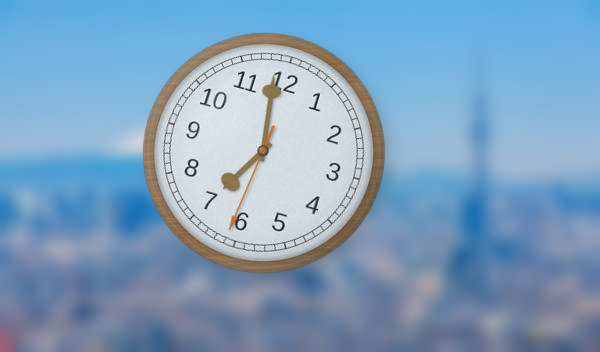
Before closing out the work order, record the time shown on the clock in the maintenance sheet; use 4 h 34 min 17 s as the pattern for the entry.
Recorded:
6 h 58 min 31 s
